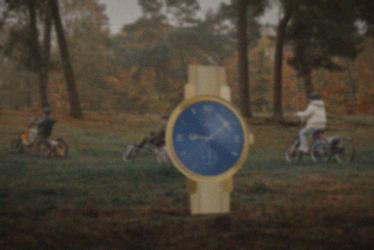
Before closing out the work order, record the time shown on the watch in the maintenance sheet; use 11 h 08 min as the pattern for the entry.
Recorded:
9 h 09 min
